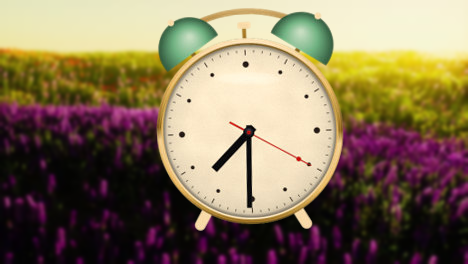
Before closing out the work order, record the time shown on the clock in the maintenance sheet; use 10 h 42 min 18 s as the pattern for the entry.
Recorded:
7 h 30 min 20 s
